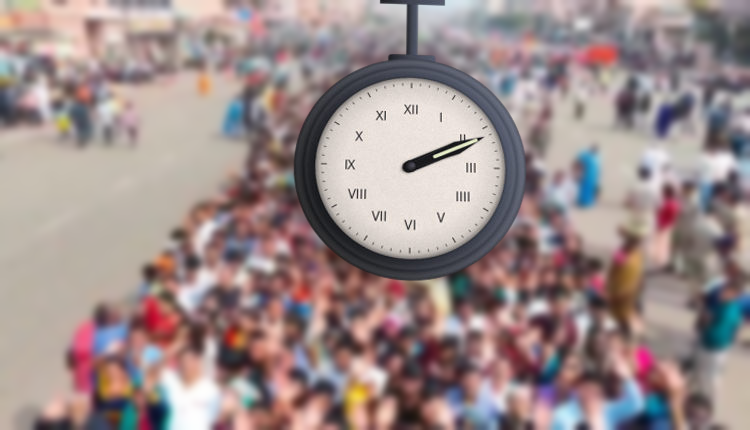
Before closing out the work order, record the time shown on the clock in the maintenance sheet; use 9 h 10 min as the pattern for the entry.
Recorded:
2 h 11 min
